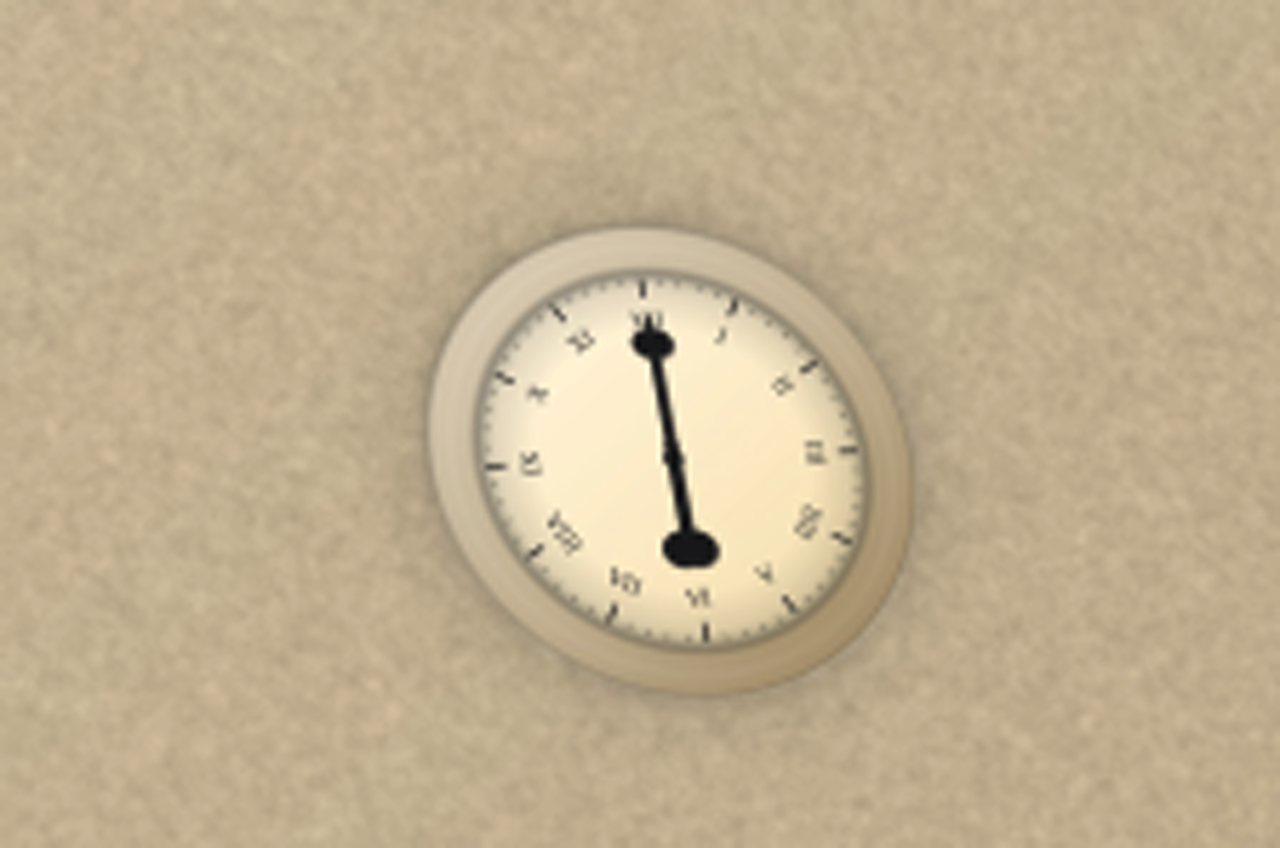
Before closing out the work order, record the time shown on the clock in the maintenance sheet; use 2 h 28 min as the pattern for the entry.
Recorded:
6 h 00 min
